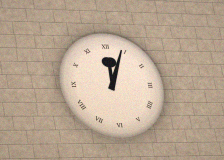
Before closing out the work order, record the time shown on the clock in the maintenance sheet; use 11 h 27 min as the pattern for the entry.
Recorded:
12 h 04 min
